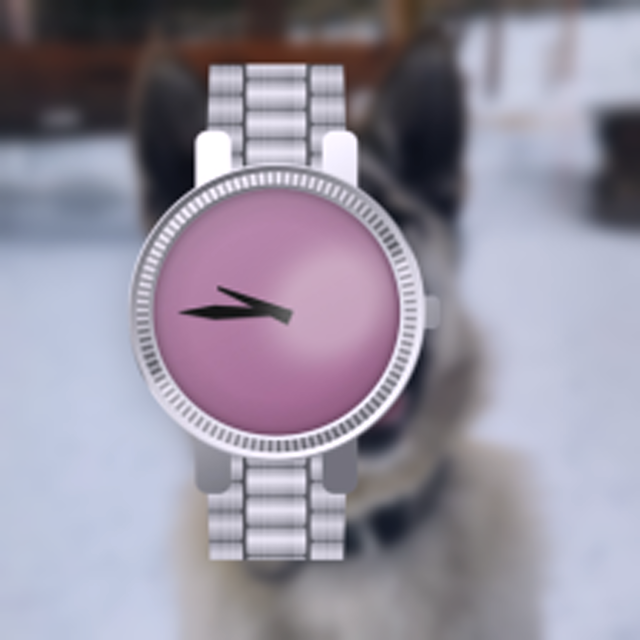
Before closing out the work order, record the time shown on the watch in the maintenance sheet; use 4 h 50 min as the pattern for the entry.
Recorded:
9 h 45 min
